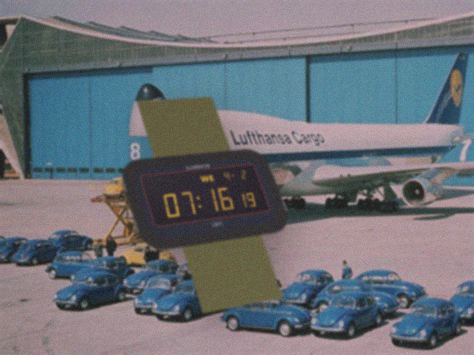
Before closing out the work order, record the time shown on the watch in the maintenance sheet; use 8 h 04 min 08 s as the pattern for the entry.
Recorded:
7 h 16 min 19 s
